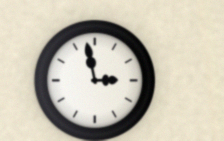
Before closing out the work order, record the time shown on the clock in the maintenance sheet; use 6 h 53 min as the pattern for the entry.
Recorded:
2 h 58 min
